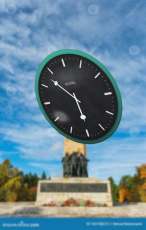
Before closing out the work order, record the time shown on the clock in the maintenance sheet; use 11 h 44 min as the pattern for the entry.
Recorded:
5 h 53 min
